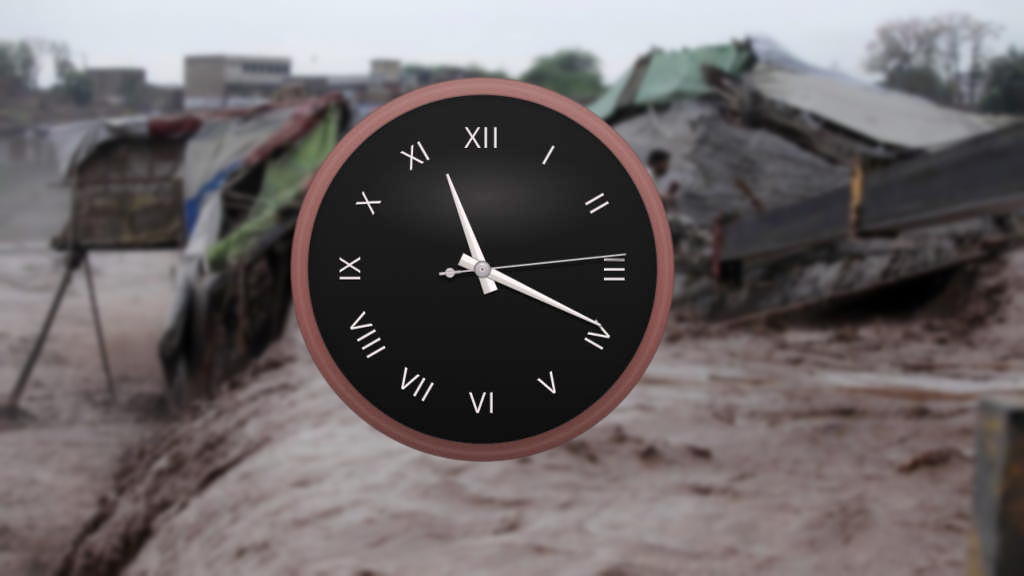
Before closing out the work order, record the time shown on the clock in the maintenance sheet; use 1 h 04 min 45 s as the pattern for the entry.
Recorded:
11 h 19 min 14 s
